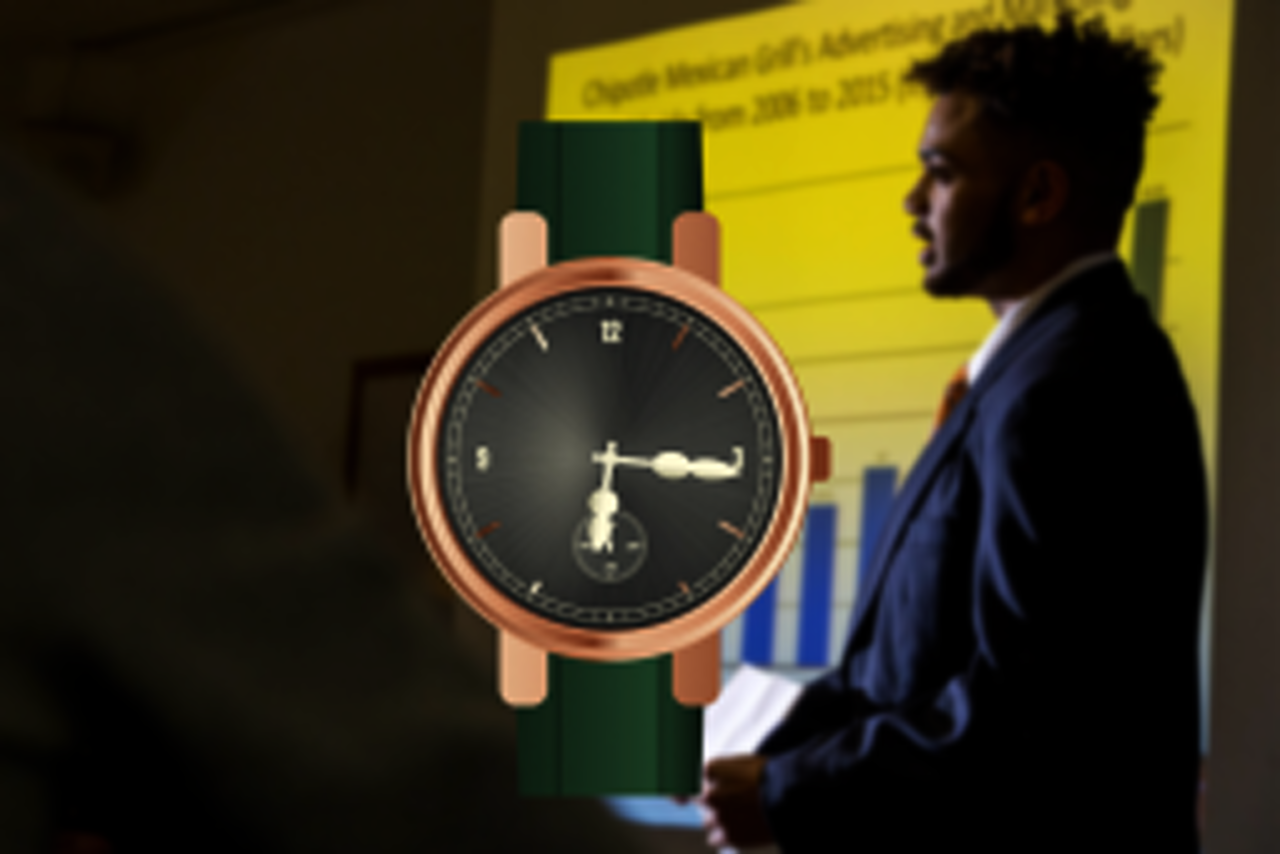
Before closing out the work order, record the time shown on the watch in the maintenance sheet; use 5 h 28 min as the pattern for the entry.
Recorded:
6 h 16 min
